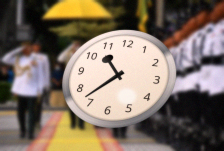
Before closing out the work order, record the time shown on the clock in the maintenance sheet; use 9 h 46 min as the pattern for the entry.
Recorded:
10 h 37 min
